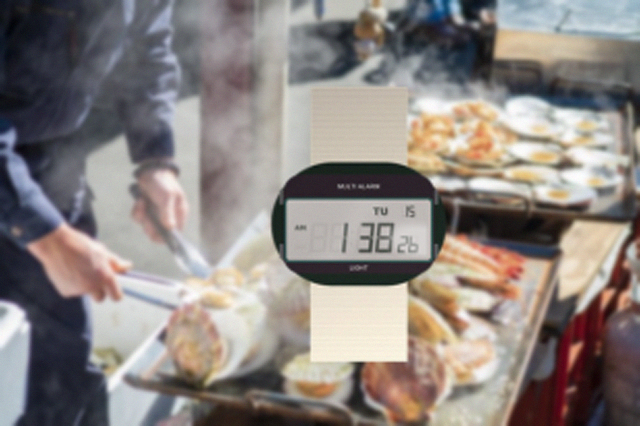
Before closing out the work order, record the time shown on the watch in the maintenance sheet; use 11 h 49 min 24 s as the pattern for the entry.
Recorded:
1 h 38 min 26 s
